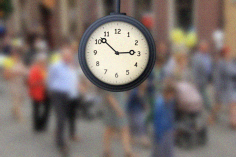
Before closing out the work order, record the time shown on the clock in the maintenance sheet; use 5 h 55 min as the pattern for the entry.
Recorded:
2 h 52 min
